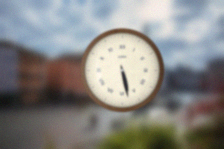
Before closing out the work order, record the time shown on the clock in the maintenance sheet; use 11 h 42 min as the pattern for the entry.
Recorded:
5 h 28 min
